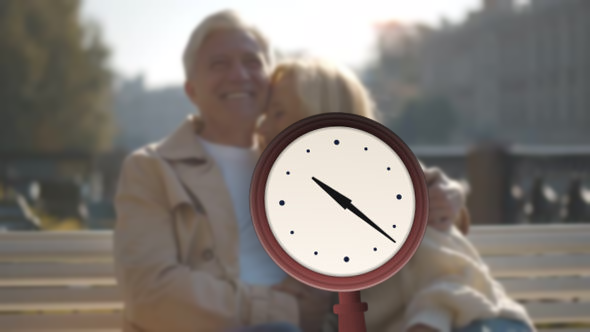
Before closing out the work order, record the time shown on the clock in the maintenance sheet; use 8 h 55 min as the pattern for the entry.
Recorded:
10 h 22 min
